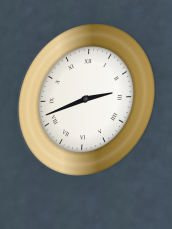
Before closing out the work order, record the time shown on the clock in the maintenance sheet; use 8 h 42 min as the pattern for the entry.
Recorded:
2 h 42 min
